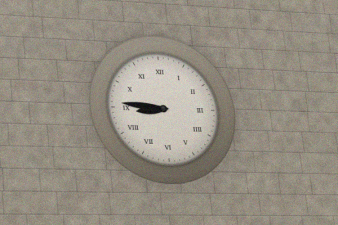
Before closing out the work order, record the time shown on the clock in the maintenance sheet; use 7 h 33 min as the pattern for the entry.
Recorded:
8 h 46 min
